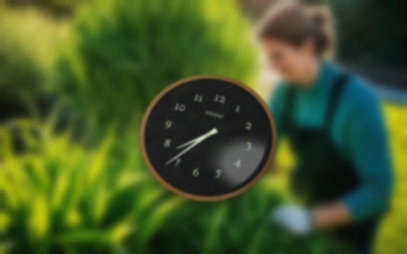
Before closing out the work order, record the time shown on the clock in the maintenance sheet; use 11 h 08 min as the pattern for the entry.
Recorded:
7 h 36 min
